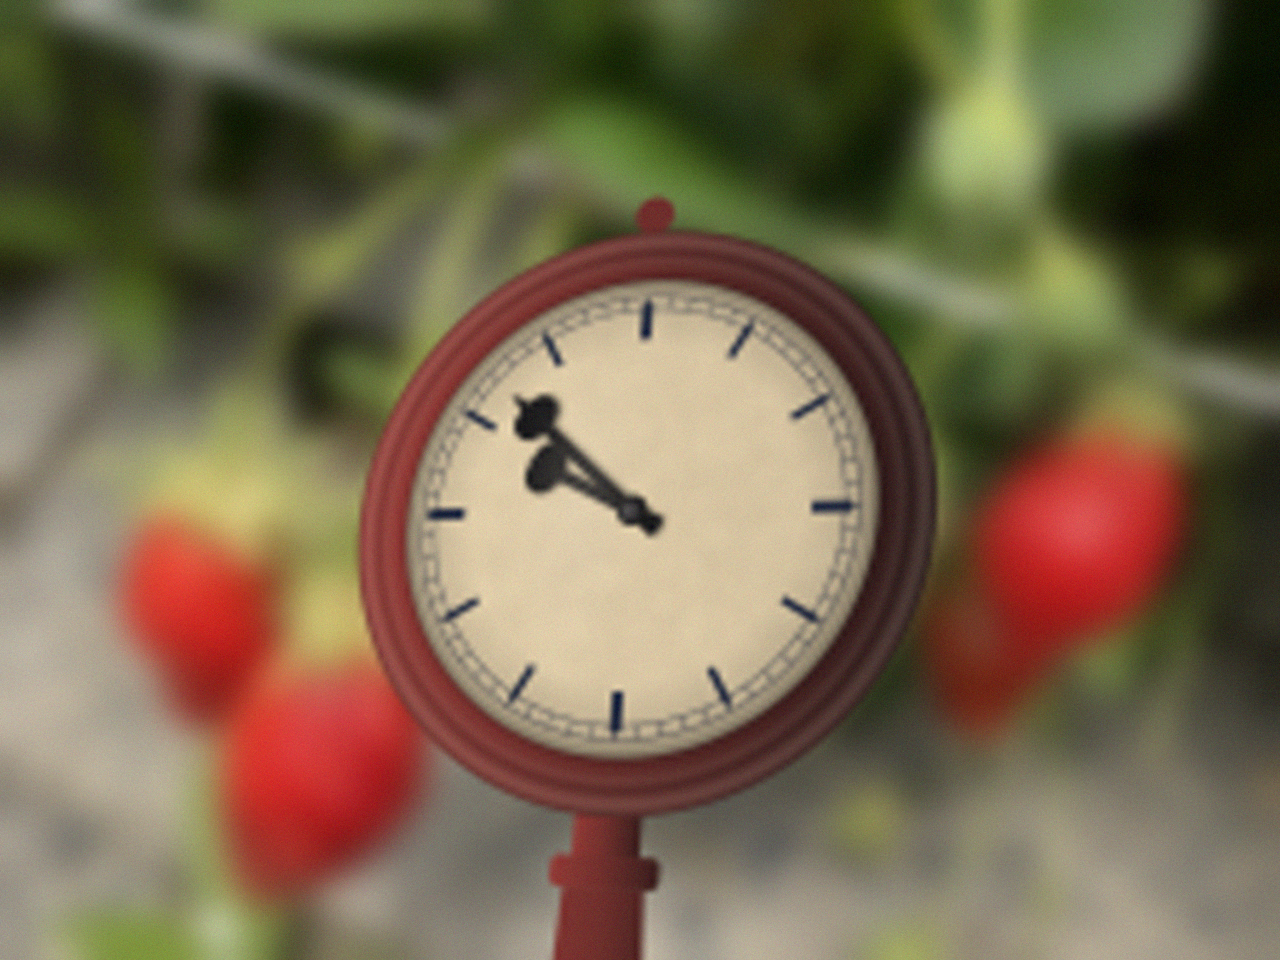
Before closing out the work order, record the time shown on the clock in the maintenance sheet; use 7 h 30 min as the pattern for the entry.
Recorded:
9 h 52 min
